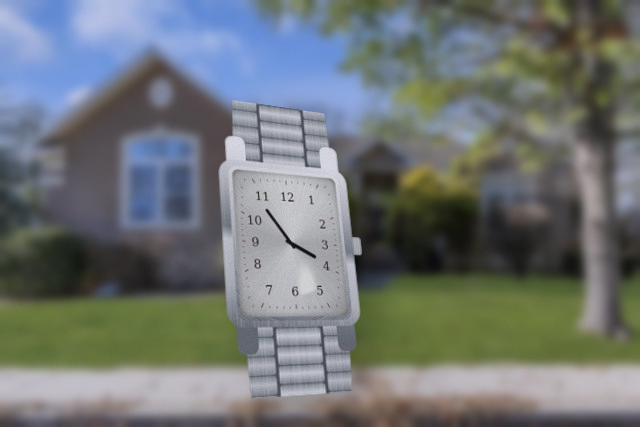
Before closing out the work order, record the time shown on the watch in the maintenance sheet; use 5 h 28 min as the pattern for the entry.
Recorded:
3 h 54 min
